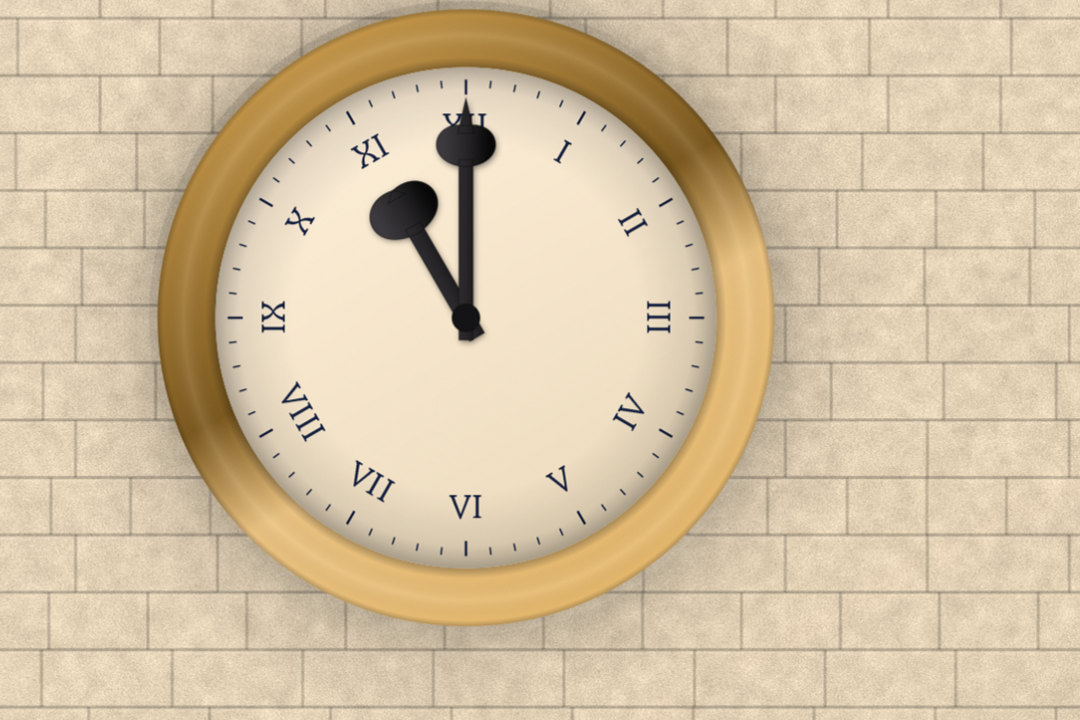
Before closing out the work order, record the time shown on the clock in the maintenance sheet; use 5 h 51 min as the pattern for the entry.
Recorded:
11 h 00 min
